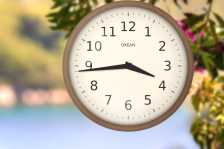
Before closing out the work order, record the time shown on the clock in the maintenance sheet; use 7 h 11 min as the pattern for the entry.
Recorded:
3 h 44 min
